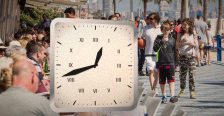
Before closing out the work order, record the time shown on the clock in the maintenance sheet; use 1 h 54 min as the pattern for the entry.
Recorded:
12 h 42 min
